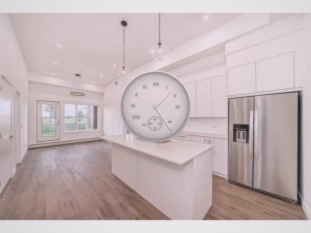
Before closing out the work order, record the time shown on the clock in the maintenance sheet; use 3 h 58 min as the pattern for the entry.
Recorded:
1 h 24 min
